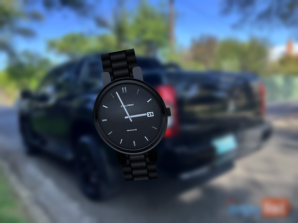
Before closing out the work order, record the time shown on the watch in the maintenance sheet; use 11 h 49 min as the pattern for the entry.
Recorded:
2 h 57 min
